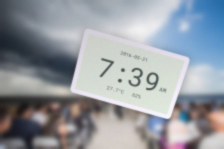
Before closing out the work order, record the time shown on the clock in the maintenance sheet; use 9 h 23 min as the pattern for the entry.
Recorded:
7 h 39 min
